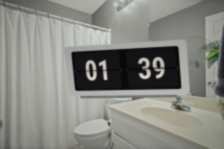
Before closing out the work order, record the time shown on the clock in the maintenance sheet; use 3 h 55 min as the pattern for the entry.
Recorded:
1 h 39 min
